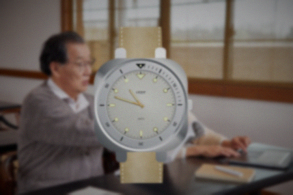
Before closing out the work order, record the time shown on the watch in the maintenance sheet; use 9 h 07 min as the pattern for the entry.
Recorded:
10 h 48 min
